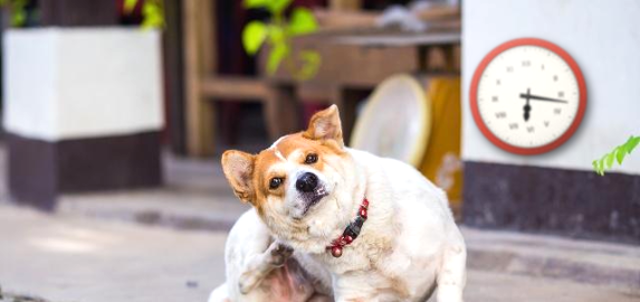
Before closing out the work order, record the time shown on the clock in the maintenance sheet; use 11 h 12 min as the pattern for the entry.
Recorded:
6 h 17 min
